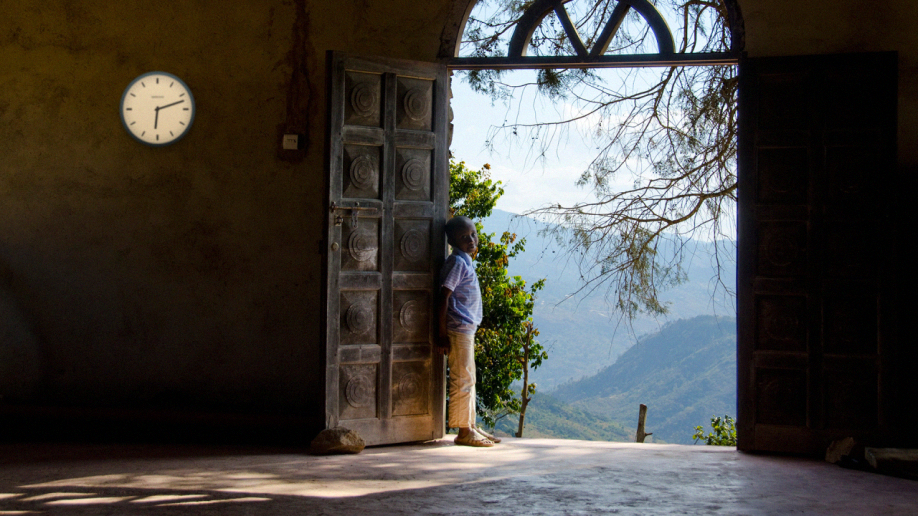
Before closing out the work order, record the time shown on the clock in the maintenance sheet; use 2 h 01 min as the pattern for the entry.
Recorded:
6 h 12 min
